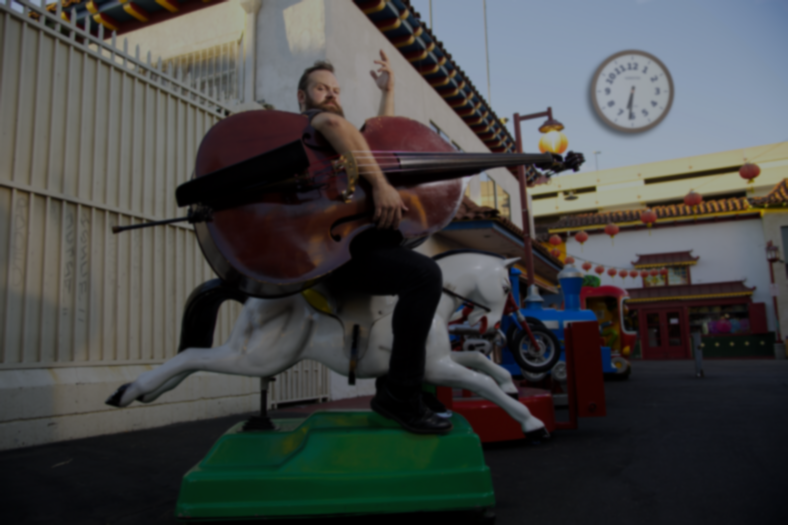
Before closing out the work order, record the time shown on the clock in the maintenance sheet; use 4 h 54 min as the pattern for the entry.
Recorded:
6 h 31 min
